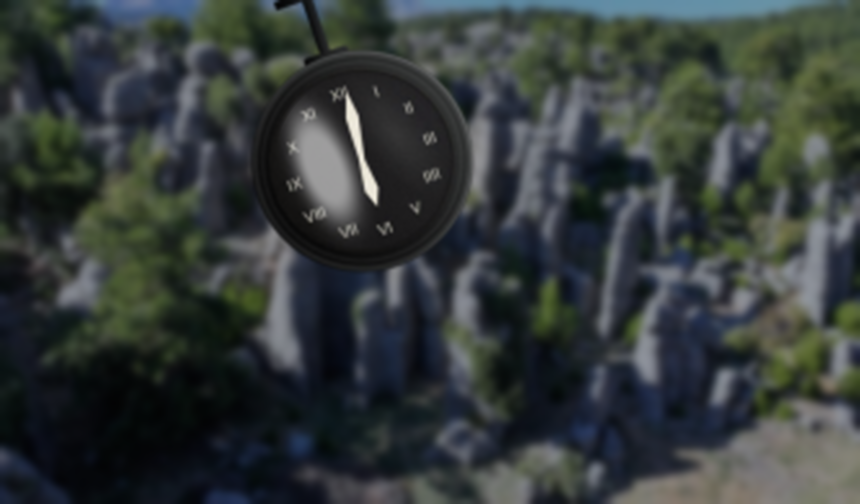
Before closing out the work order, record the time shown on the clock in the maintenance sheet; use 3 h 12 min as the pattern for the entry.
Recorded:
6 h 01 min
